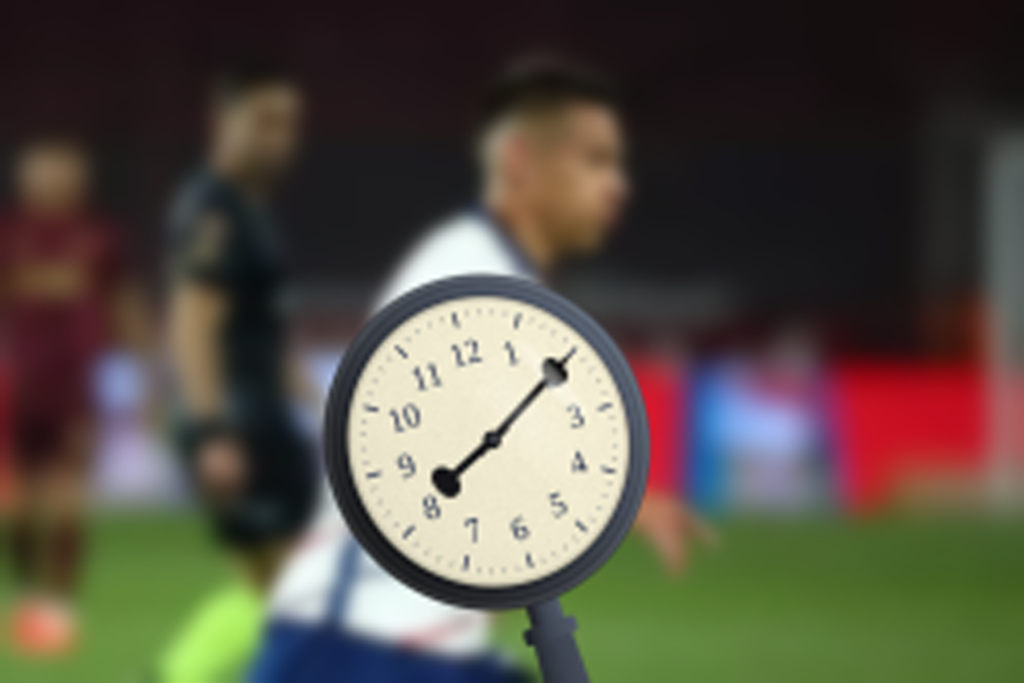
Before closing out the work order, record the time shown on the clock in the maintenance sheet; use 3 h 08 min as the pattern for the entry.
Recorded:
8 h 10 min
